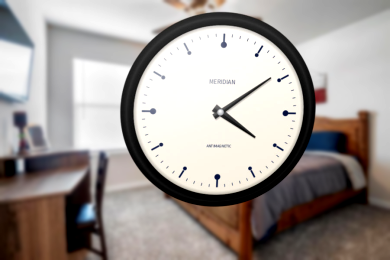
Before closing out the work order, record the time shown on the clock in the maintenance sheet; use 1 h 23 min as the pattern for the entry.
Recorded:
4 h 09 min
